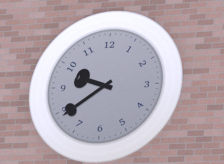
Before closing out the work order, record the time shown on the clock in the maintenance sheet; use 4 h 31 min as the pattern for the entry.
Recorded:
9 h 39 min
